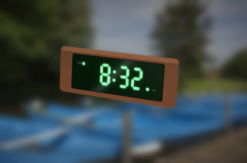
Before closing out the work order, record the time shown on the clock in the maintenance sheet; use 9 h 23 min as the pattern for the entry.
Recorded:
8 h 32 min
